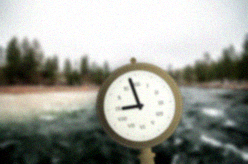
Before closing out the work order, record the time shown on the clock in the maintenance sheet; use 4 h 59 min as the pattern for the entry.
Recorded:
8 h 58 min
